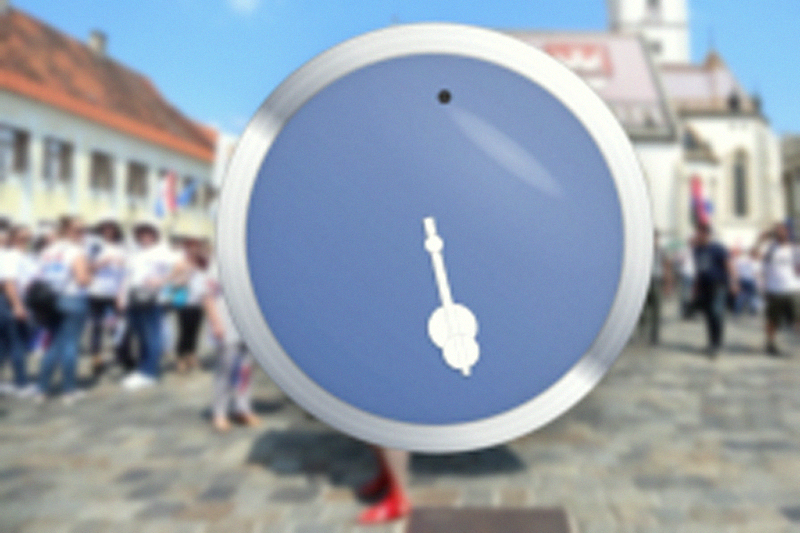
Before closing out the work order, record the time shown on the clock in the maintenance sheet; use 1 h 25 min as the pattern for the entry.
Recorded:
5 h 27 min
